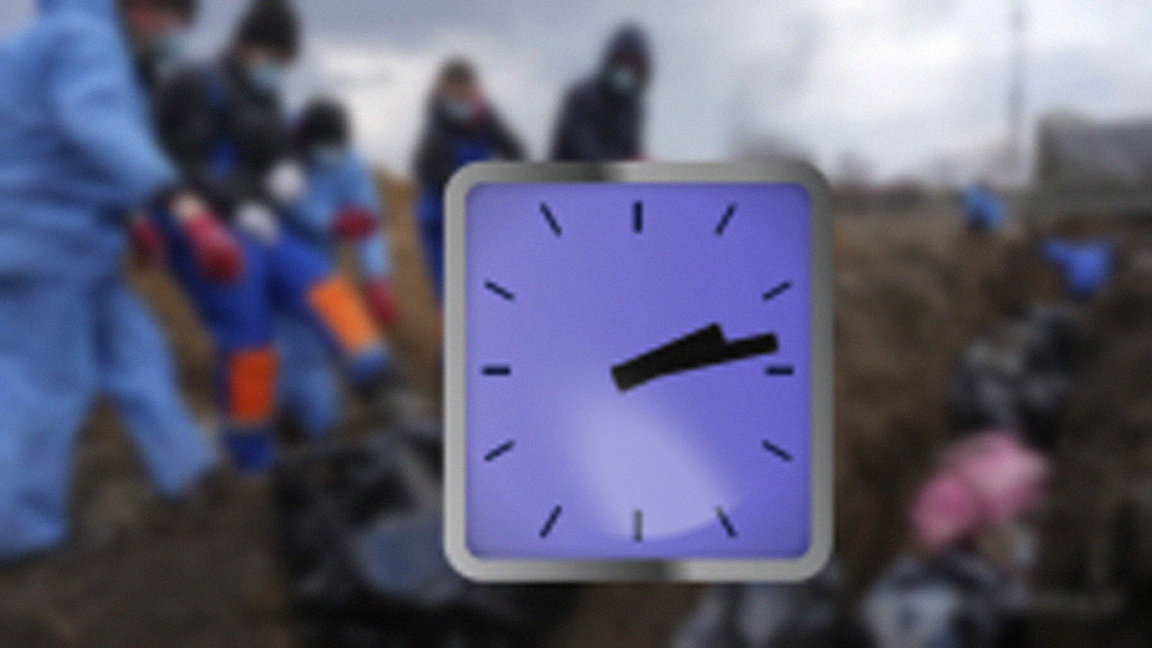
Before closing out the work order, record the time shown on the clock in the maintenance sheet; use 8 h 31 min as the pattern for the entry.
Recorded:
2 h 13 min
